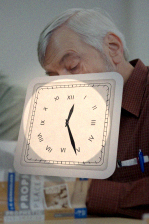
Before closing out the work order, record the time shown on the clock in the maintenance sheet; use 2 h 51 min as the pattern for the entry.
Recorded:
12 h 26 min
